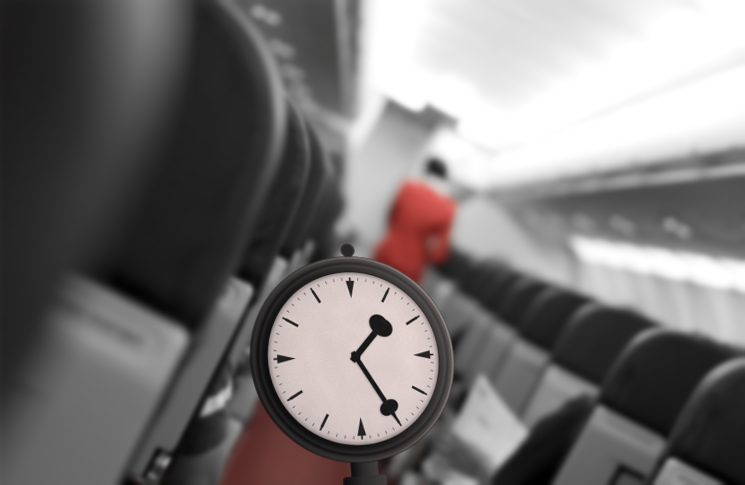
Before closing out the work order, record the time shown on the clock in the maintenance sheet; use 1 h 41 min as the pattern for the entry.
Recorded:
1 h 25 min
